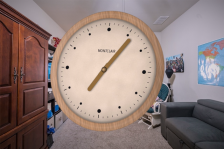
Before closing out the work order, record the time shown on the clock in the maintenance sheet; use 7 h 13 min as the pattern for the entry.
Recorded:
7 h 06 min
